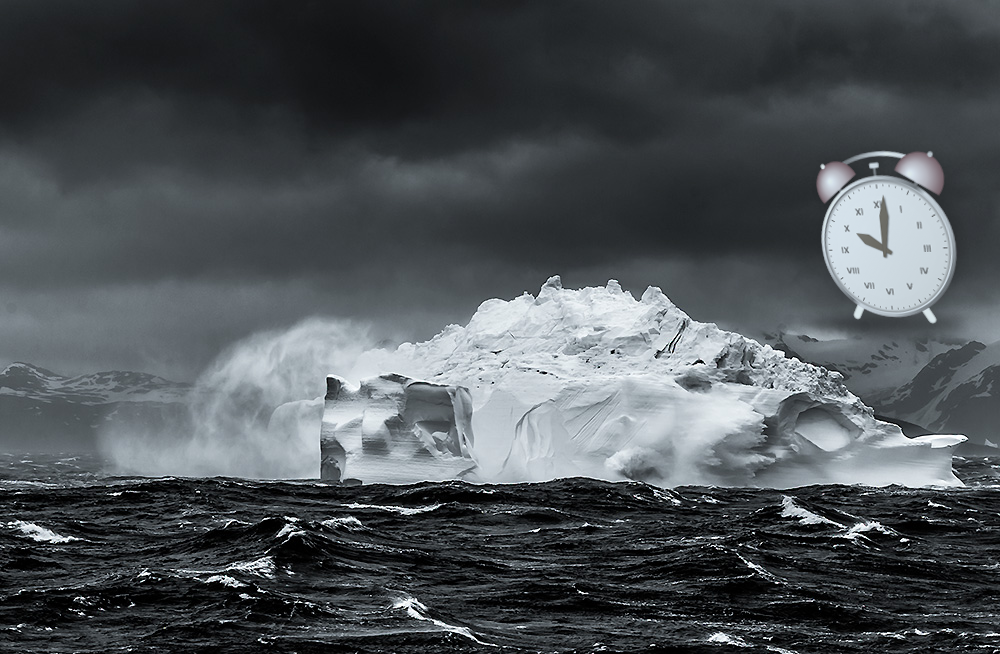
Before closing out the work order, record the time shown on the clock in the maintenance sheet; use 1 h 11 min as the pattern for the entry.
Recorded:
10 h 01 min
